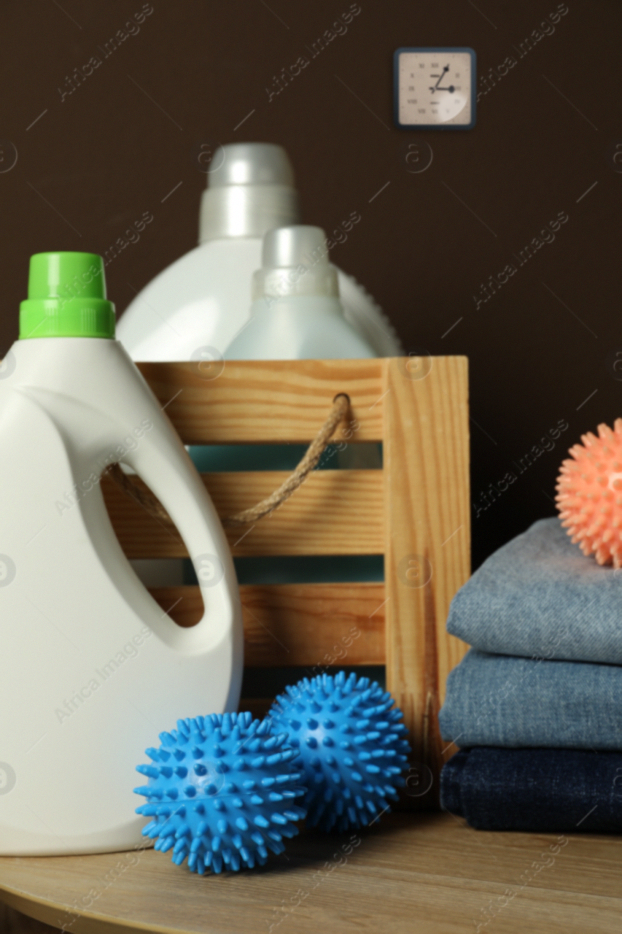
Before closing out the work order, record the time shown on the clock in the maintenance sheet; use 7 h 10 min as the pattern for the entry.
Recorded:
3 h 05 min
